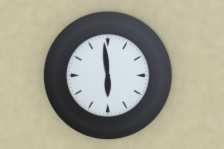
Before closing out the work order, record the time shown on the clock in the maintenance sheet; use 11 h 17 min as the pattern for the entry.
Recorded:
5 h 59 min
